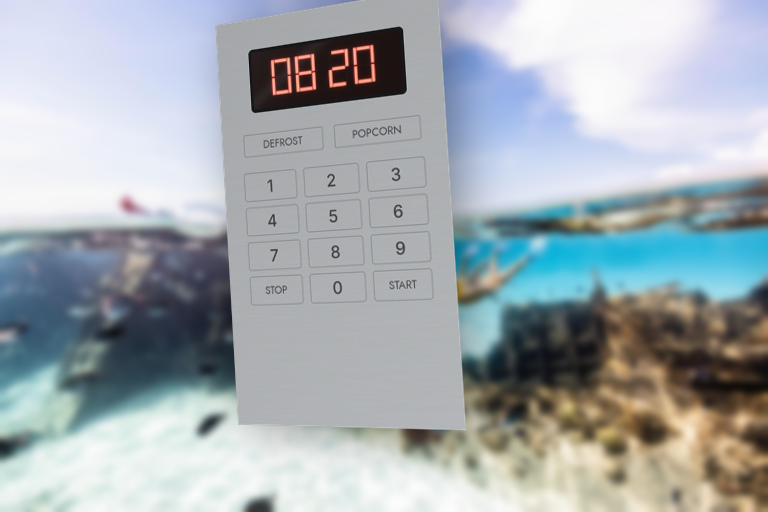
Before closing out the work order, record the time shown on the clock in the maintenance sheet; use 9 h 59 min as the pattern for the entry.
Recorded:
8 h 20 min
